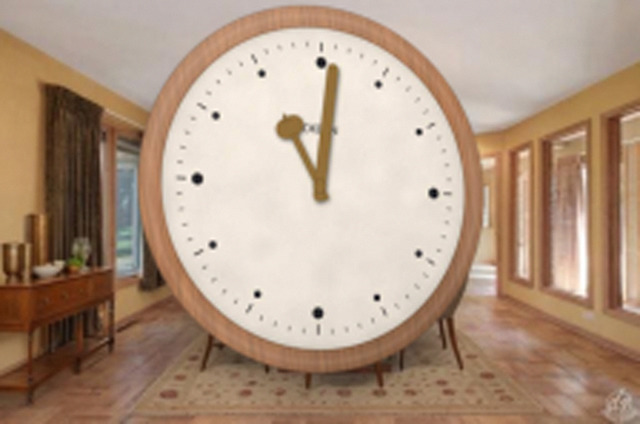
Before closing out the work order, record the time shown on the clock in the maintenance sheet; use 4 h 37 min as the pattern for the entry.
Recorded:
11 h 01 min
